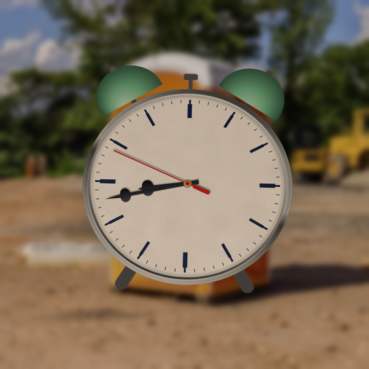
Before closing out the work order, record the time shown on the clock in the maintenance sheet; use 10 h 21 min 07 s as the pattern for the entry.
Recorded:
8 h 42 min 49 s
